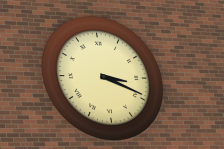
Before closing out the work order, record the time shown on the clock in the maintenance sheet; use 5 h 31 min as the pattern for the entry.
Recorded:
3 h 19 min
